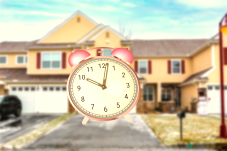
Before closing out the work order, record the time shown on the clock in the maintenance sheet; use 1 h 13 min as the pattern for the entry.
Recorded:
10 h 02 min
